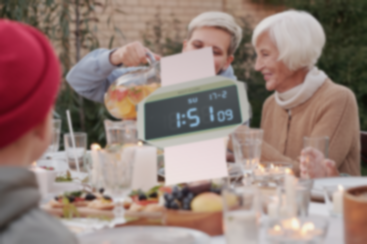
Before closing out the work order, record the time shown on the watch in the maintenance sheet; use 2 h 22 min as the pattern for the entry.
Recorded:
1 h 51 min
